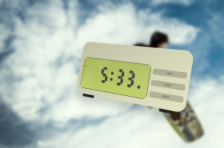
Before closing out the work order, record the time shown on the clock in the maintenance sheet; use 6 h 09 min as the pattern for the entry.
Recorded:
5 h 33 min
